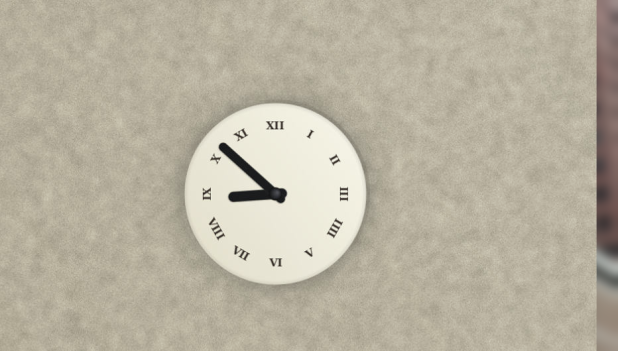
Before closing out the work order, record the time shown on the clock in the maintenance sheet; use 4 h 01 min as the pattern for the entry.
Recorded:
8 h 52 min
